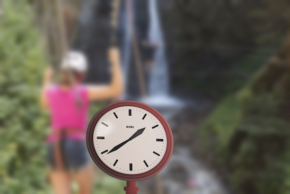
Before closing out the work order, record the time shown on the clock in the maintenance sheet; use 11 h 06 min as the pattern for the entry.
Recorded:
1 h 39 min
